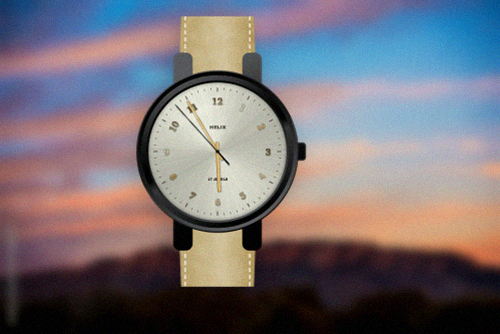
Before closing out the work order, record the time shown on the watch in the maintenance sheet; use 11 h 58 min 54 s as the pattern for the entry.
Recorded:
5 h 54 min 53 s
